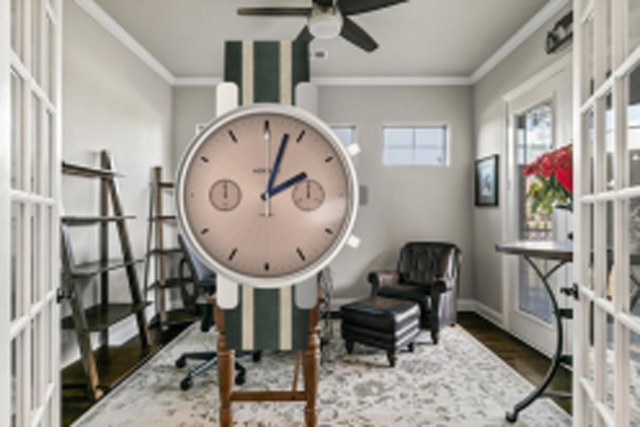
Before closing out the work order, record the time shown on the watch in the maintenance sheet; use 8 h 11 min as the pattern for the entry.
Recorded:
2 h 03 min
